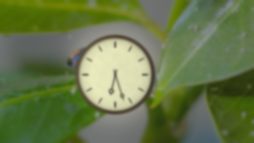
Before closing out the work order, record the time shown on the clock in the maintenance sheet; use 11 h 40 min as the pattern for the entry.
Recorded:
6 h 27 min
